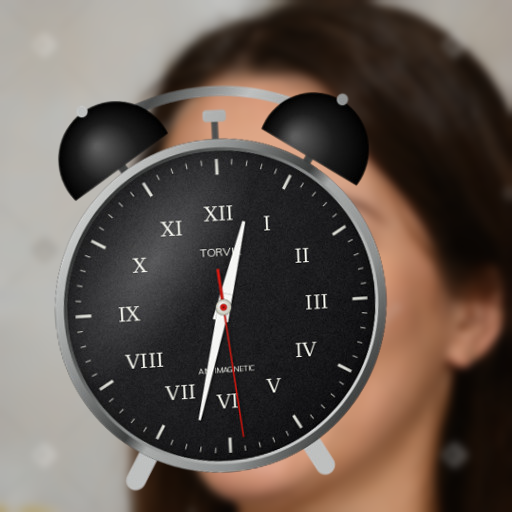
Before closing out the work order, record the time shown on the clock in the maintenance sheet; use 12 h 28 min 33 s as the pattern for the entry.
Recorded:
12 h 32 min 29 s
